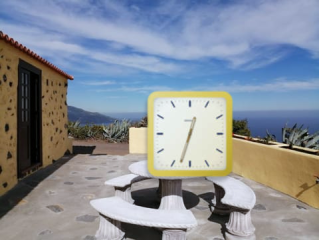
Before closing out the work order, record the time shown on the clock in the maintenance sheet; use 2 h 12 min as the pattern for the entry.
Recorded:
12 h 33 min
